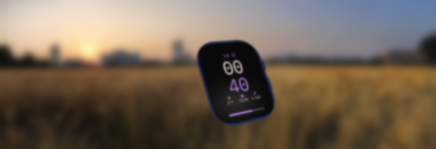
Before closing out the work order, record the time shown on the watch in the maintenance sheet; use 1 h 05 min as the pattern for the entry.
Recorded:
0 h 40 min
